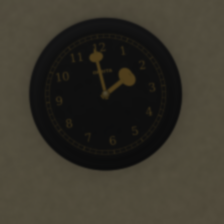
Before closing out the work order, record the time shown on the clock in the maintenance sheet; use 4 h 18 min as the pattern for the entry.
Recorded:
1 h 59 min
